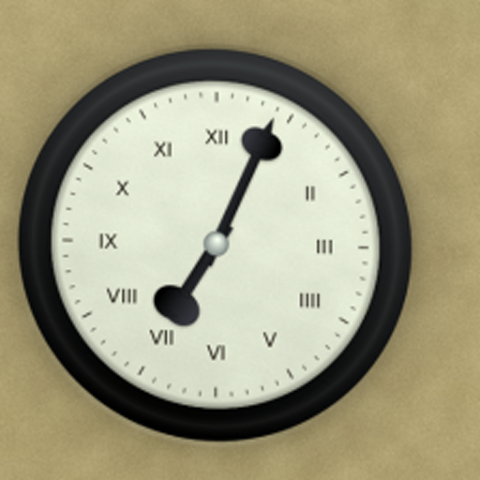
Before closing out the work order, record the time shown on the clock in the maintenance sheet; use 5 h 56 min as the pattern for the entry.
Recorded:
7 h 04 min
